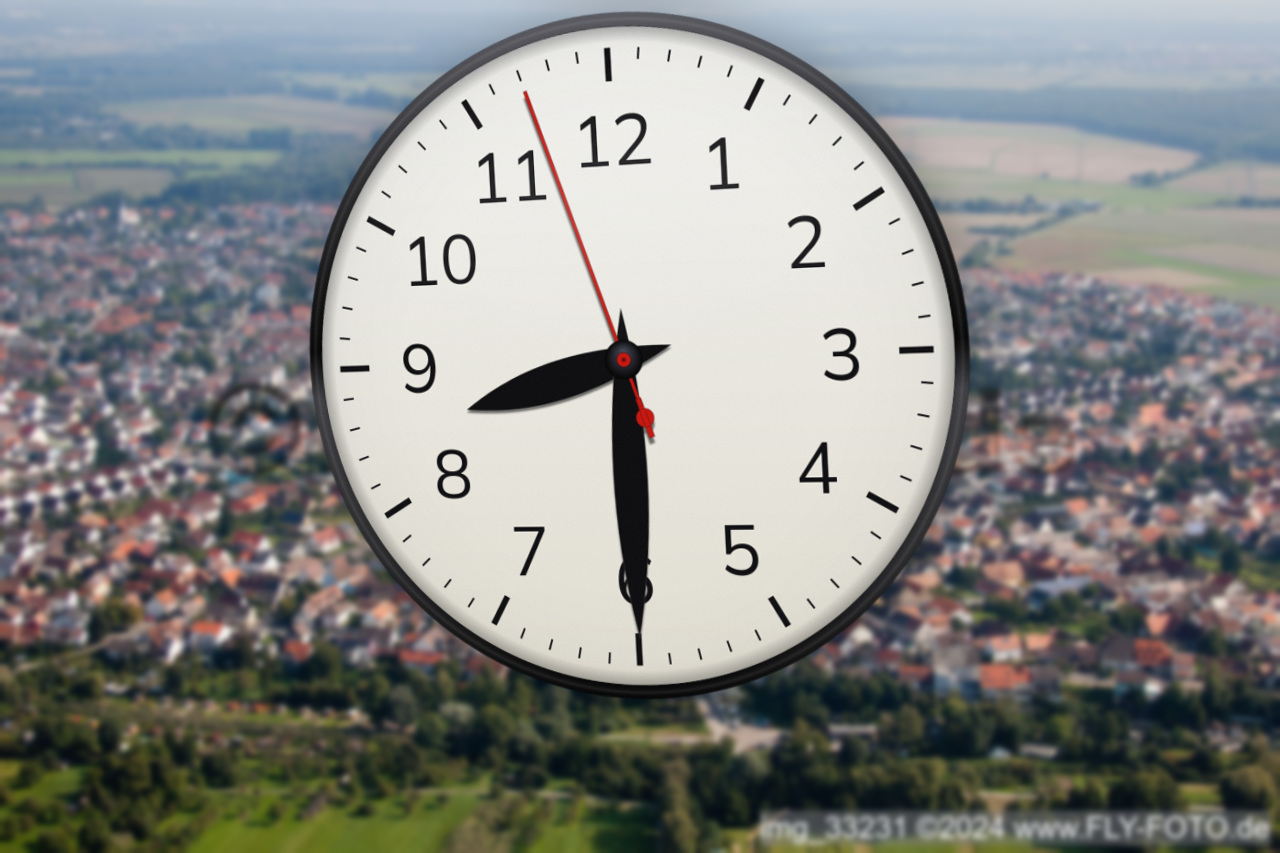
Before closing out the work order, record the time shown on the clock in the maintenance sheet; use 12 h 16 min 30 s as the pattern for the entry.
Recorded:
8 h 29 min 57 s
